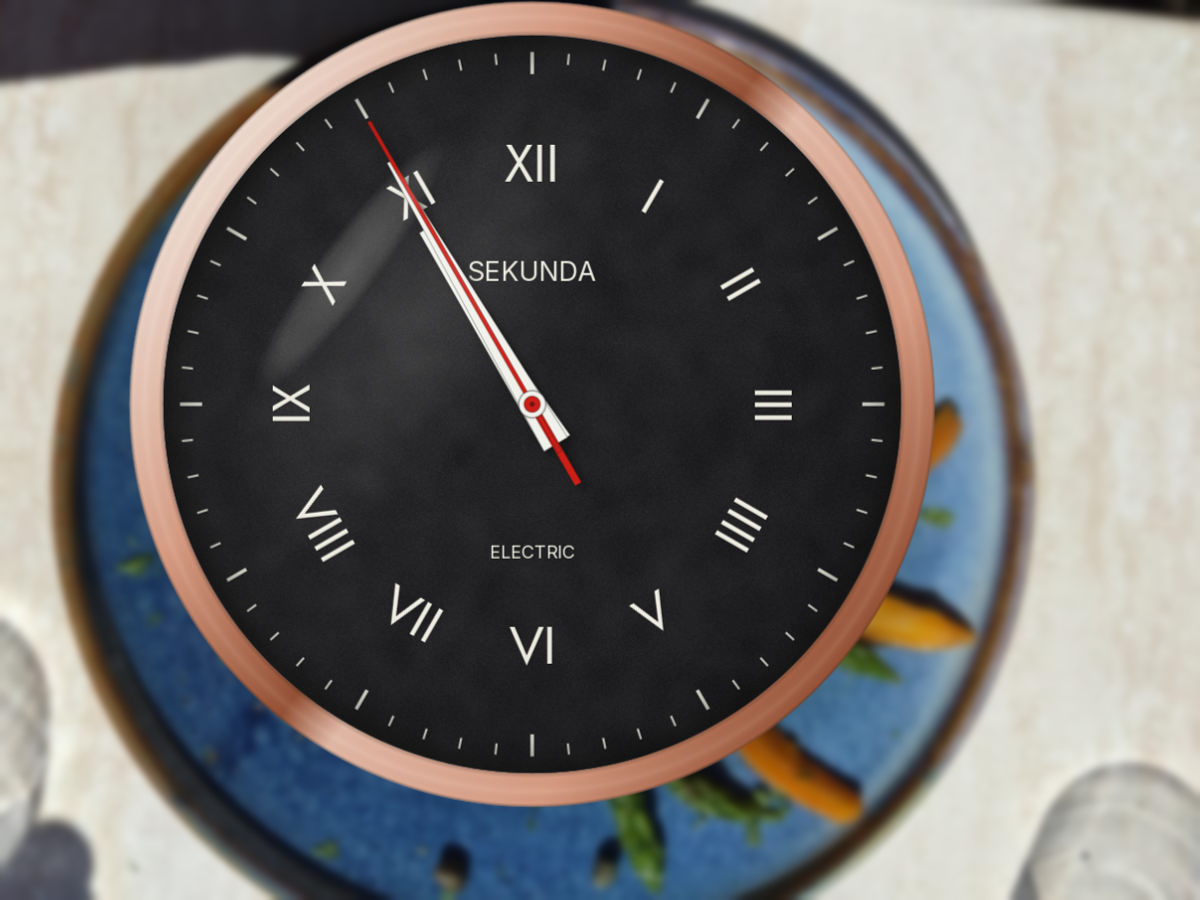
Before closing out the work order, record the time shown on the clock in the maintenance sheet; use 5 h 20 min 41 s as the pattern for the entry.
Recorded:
10 h 54 min 55 s
